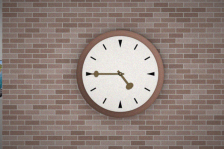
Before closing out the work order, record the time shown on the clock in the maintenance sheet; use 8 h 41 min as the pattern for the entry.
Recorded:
4 h 45 min
